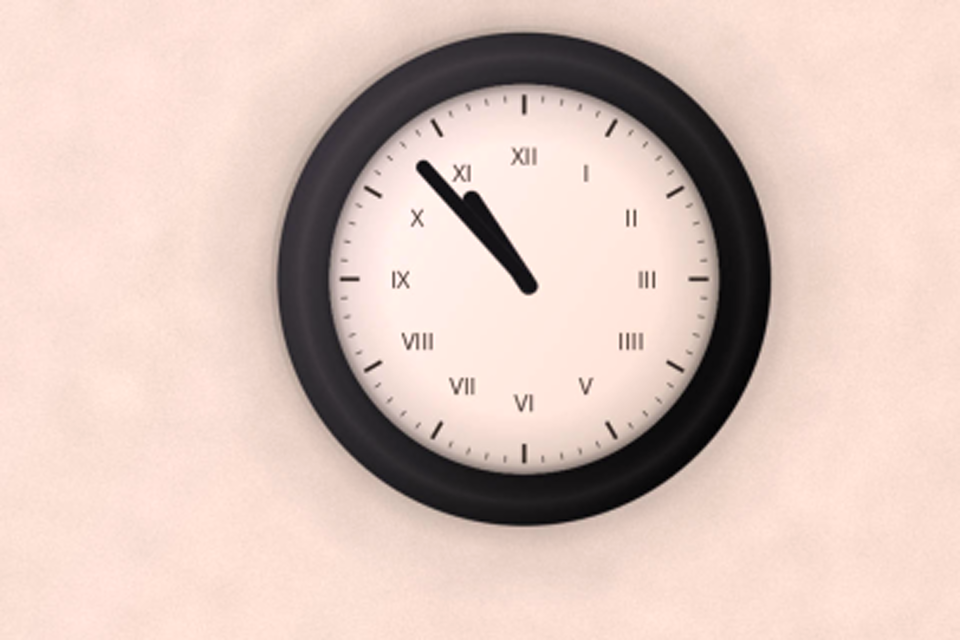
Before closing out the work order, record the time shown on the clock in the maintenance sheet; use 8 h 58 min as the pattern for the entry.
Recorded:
10 h 53 min
